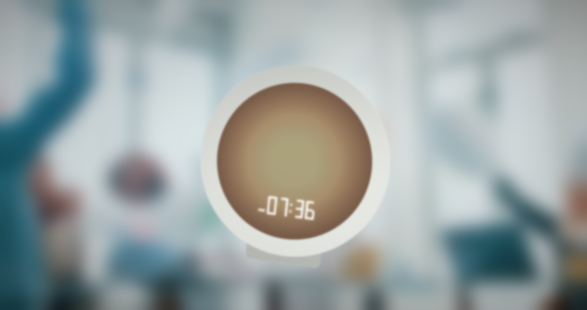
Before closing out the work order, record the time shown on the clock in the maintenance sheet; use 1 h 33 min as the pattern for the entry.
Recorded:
7 h 36 min
